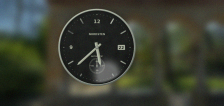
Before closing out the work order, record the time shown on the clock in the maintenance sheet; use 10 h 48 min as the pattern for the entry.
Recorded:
5 h 38 min
